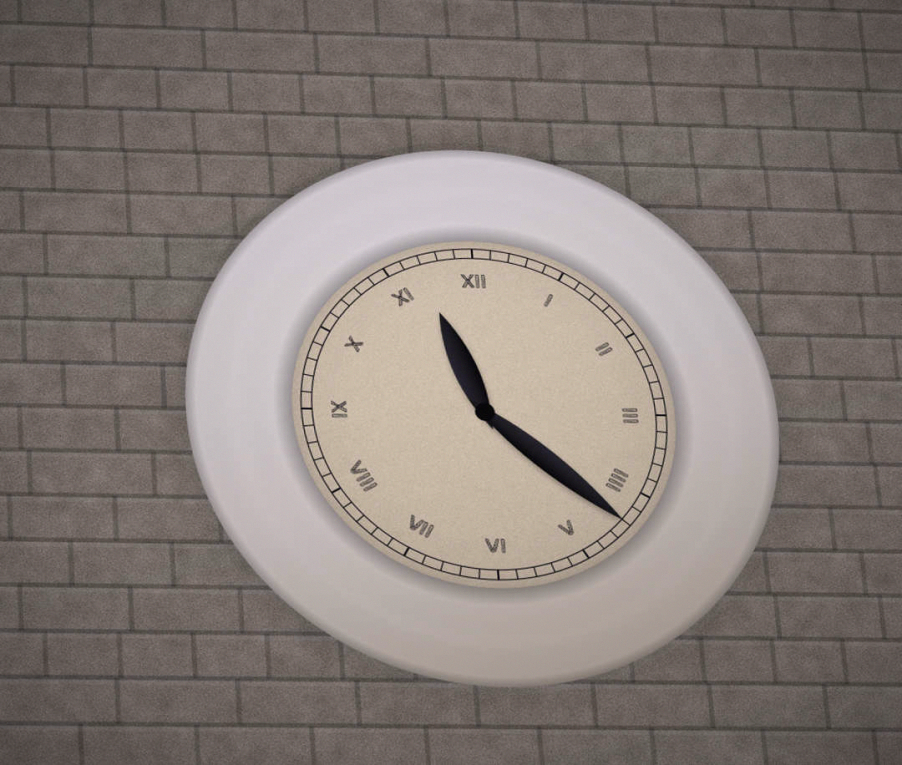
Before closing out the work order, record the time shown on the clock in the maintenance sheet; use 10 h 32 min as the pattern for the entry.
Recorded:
11 h 22 min
